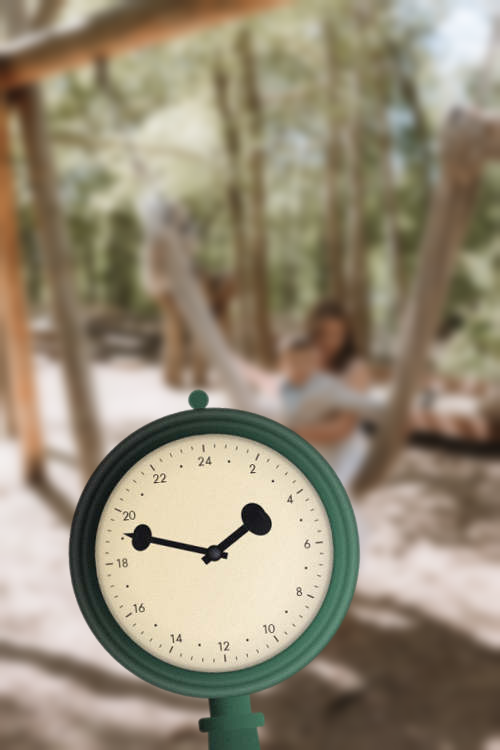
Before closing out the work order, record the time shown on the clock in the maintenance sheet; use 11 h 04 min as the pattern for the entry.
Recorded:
3 h 48 min
